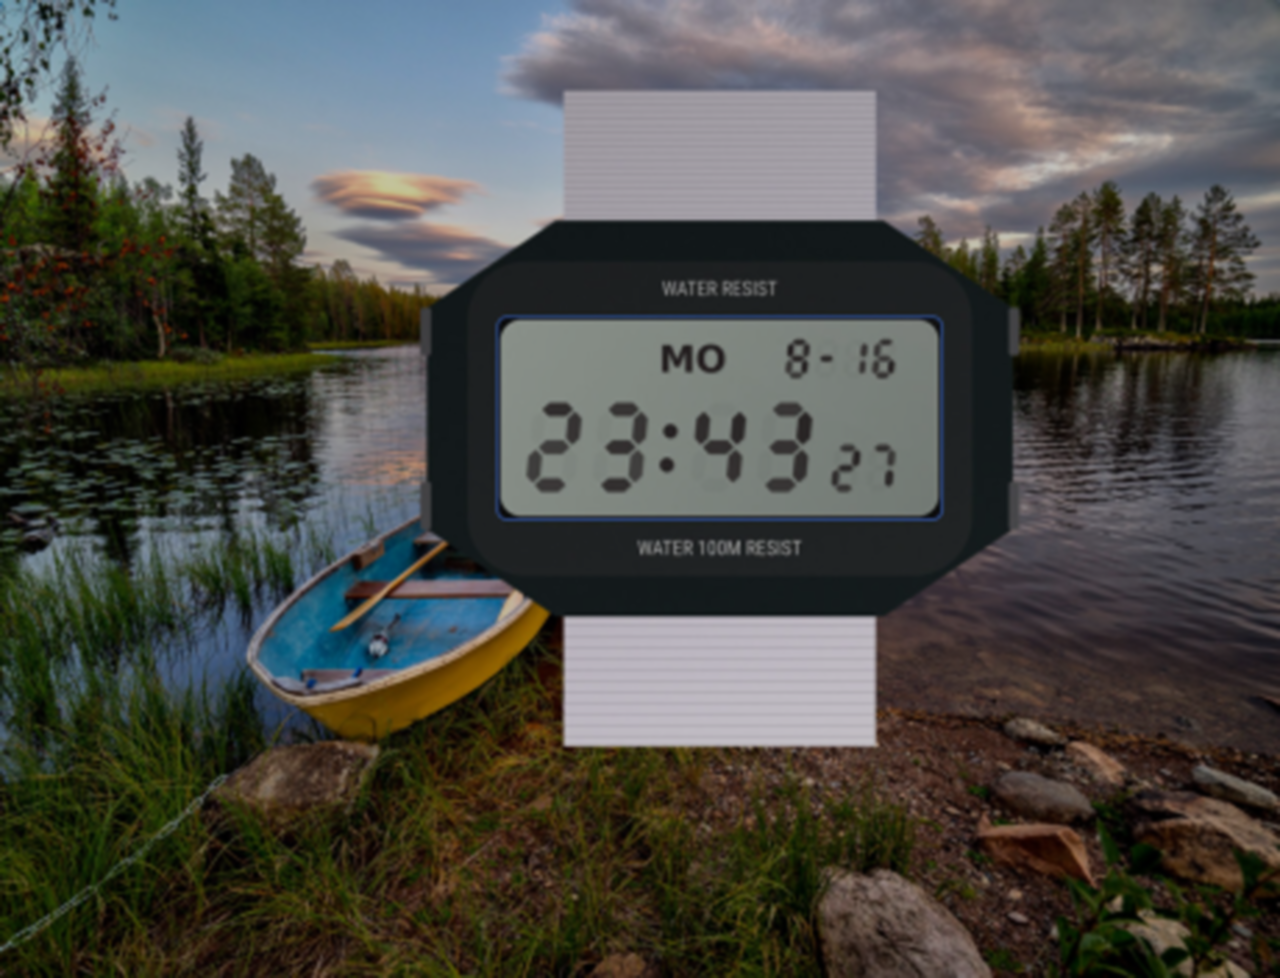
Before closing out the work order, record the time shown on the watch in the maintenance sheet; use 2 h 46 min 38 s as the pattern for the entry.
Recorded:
23 h 43 min 27 s
